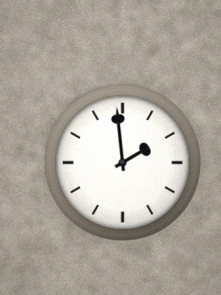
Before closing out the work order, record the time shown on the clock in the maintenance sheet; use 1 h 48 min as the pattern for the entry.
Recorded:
1 h 59 min
